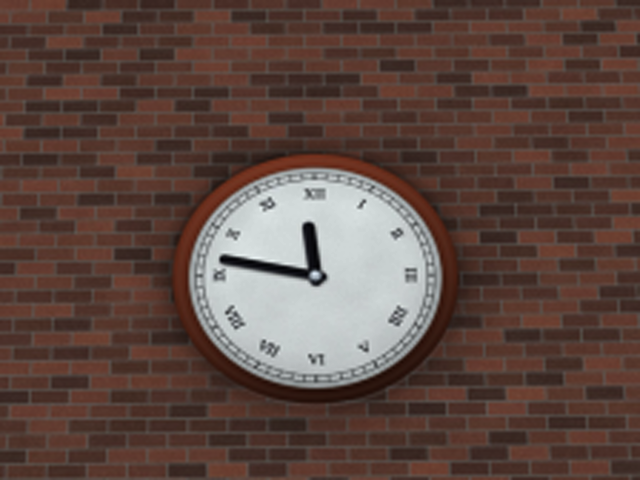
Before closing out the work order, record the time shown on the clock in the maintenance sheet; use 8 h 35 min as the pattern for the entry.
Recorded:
11 h 47 min
